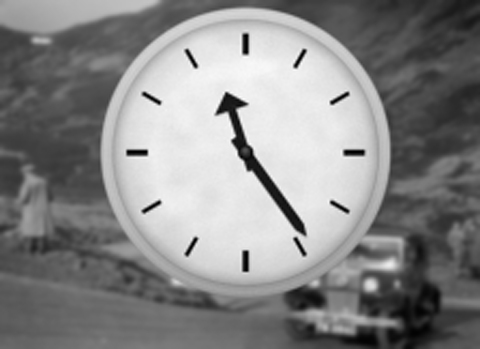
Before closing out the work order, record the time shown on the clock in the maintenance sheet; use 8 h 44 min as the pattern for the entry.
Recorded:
11 h 24 min
